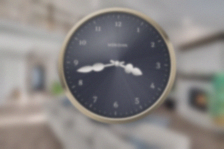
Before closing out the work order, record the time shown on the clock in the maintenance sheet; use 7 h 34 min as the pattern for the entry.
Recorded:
3 h 43 min
